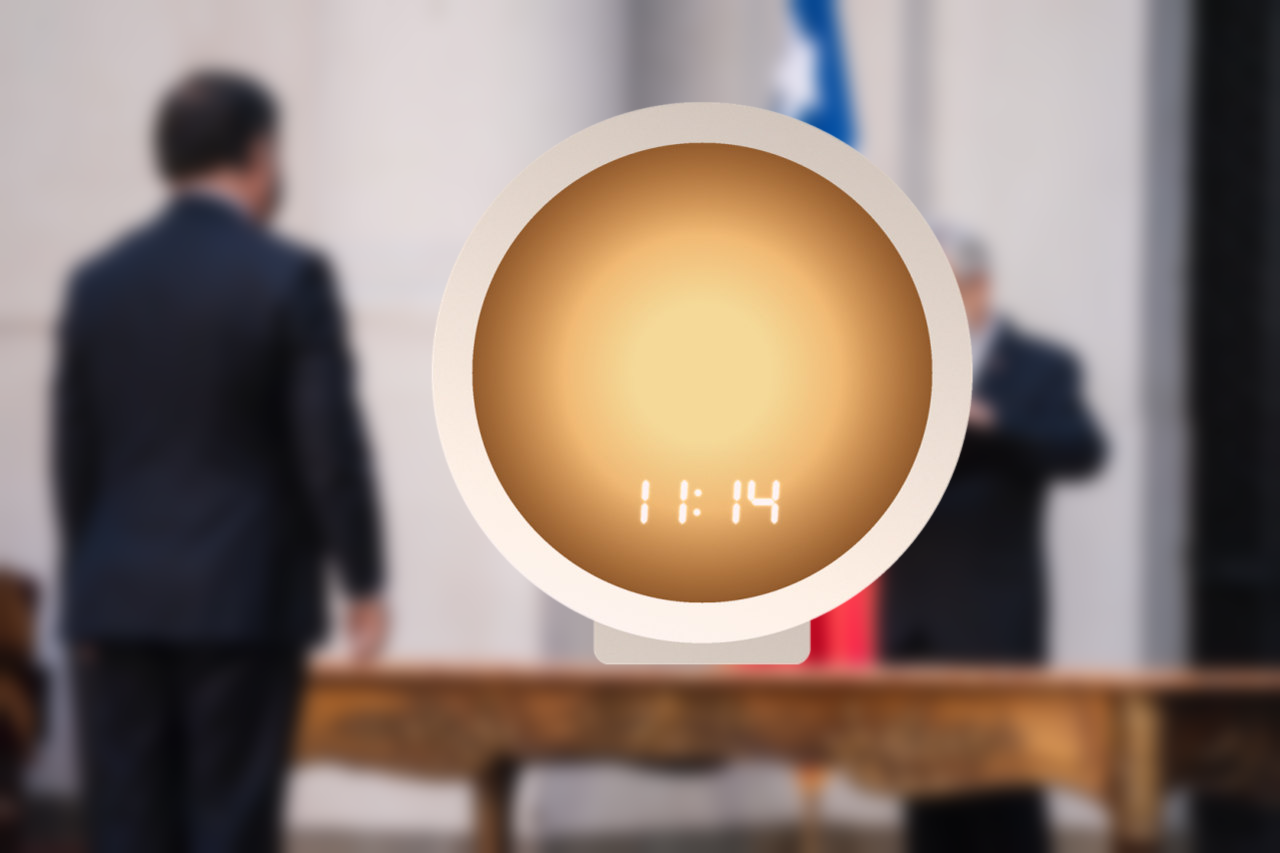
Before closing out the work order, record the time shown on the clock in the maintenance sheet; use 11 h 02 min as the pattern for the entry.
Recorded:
11 h 14 min
